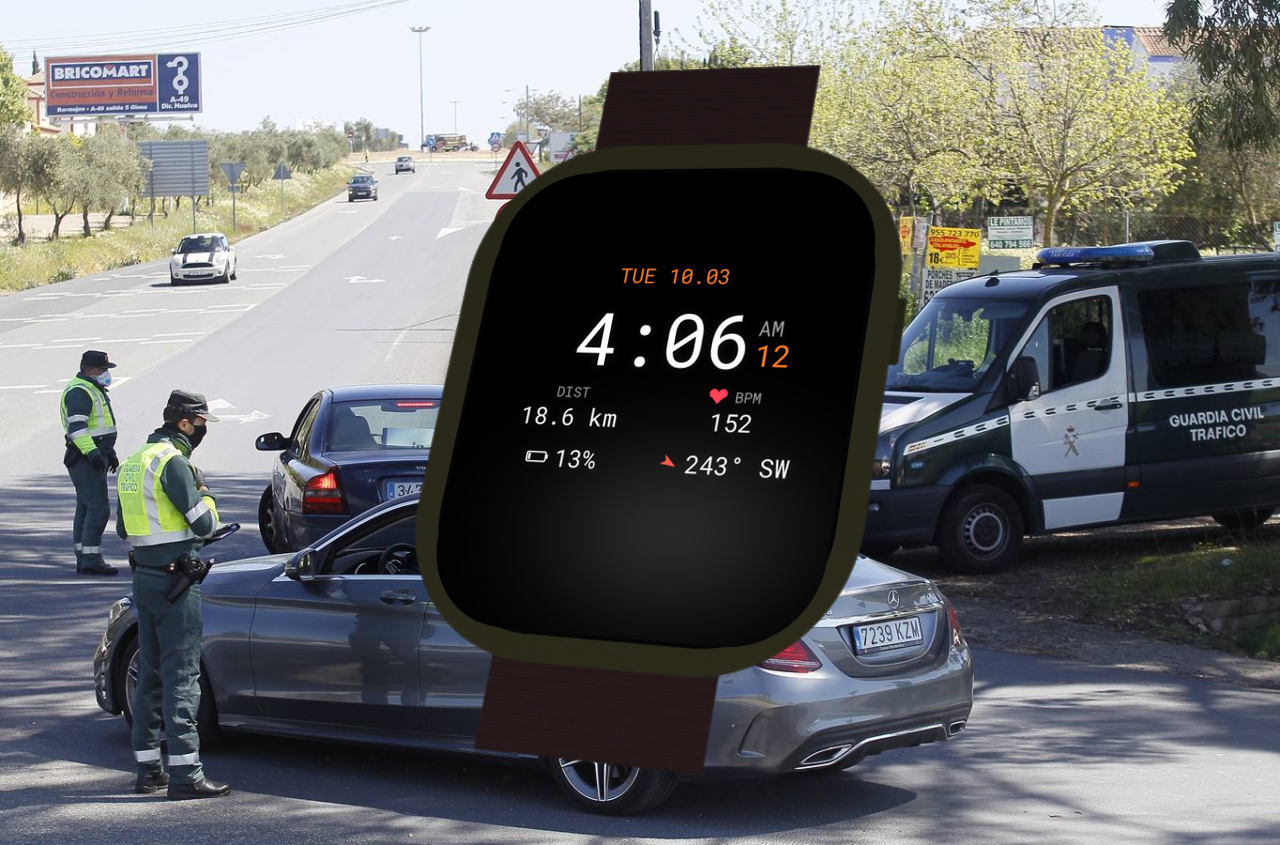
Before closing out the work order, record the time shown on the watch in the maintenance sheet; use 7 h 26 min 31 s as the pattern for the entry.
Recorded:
4 h 06 min 12 s
